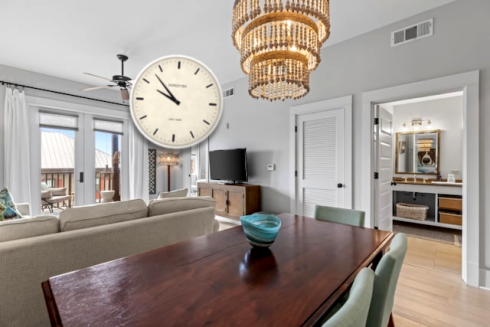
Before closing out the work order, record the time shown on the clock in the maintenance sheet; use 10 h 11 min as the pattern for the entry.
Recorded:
9 h 53 min
